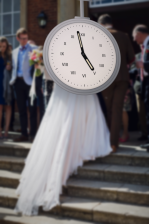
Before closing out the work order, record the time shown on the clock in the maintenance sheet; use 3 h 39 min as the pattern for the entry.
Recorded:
4 h 58 min
